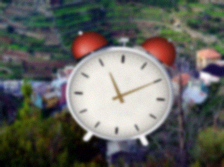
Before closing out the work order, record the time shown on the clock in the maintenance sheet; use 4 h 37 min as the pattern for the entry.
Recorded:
11 h 10 min
